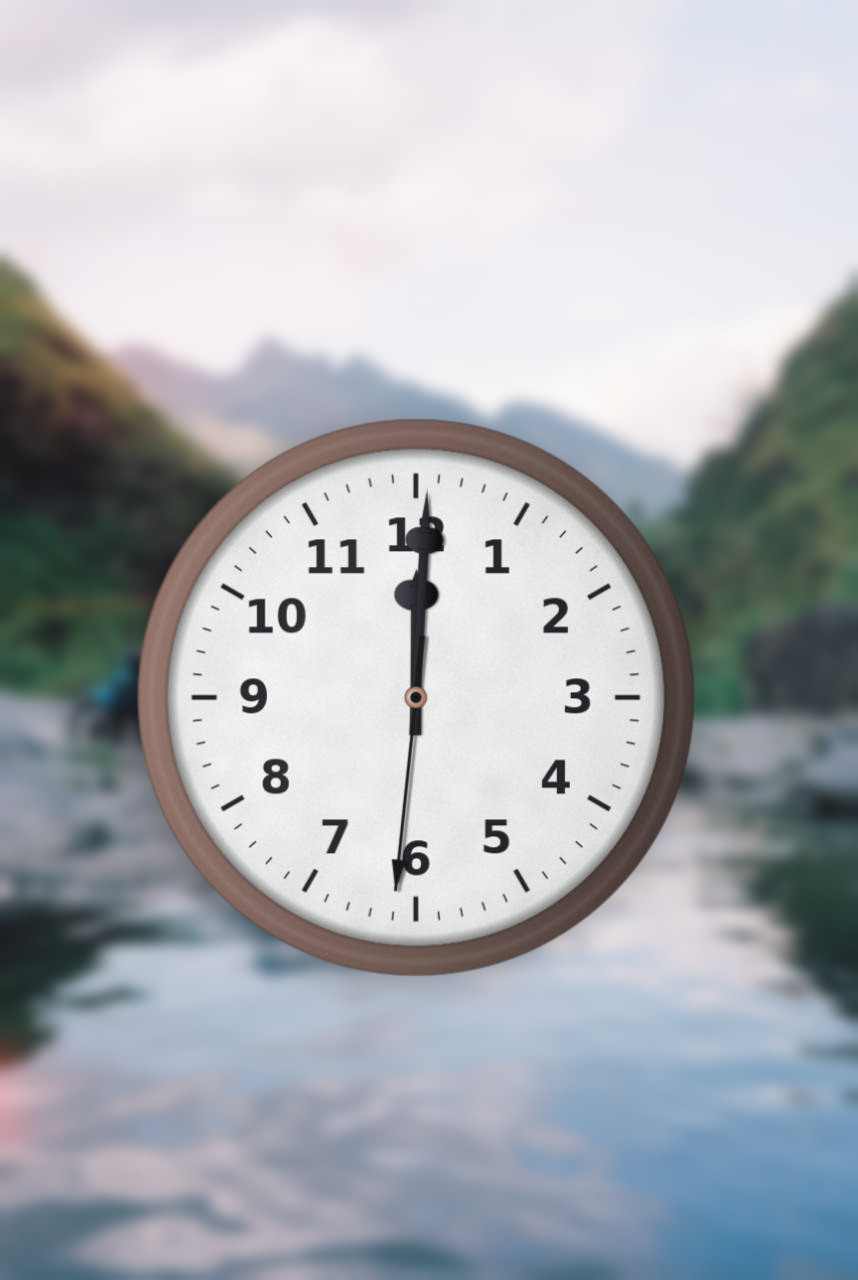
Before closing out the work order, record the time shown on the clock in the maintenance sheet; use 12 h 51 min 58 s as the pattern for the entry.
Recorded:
12 h 00 min 31 s
